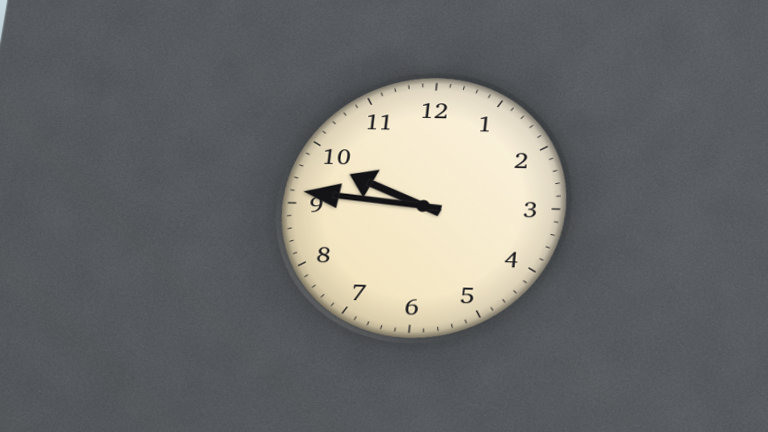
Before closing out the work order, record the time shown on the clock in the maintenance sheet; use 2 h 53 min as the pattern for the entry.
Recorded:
9 h 46 min
